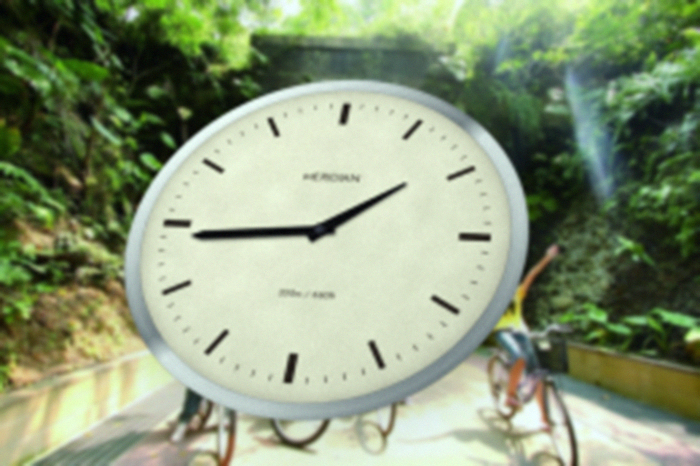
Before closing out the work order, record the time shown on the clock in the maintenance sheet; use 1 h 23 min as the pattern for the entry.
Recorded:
1 h 44 min
